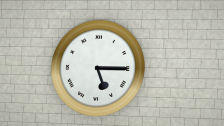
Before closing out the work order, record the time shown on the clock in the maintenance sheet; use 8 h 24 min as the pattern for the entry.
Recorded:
5 h 15 min
